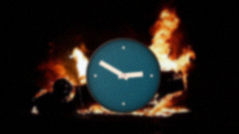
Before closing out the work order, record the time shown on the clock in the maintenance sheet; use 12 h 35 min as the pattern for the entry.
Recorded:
2 h 50 min
